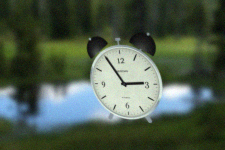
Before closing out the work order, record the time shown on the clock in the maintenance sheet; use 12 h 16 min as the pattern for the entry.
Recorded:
2 h 55 min
